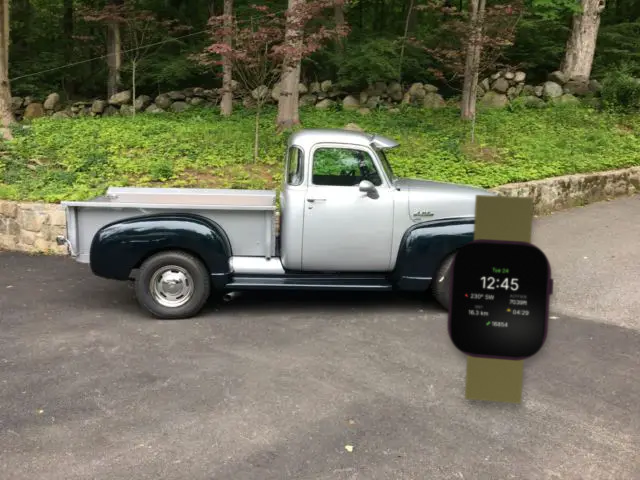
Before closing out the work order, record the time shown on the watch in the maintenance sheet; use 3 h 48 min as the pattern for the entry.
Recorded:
12 h 45 min
